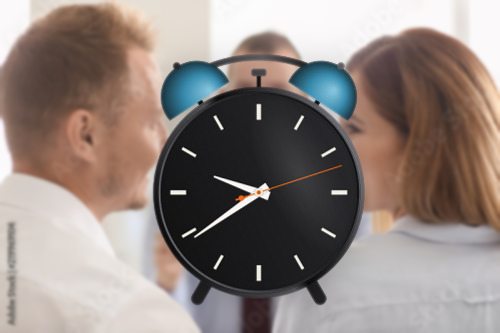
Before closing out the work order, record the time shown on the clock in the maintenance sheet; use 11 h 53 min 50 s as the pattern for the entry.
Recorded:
9 h 39 min 12 s
